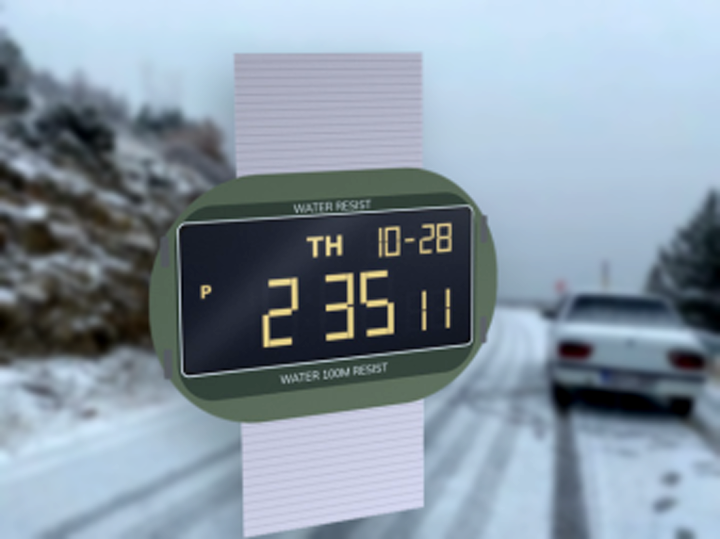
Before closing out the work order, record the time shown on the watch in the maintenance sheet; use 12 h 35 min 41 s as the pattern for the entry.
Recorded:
2 h 35 min 11 s
